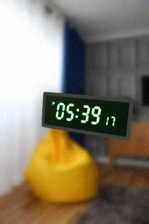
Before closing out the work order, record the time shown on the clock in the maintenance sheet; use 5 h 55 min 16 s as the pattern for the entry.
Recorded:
5 h 39 min 17 s
